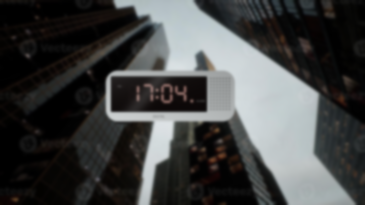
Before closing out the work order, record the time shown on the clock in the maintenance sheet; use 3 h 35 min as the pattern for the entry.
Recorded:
17 h 04 min
